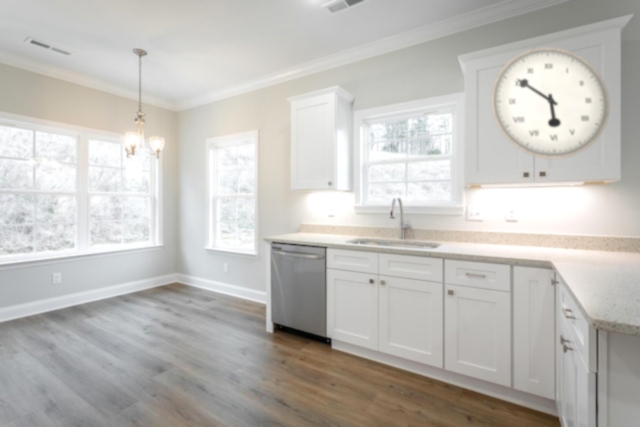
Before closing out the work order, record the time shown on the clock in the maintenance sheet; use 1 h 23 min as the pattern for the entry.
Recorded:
5 h 51 min
